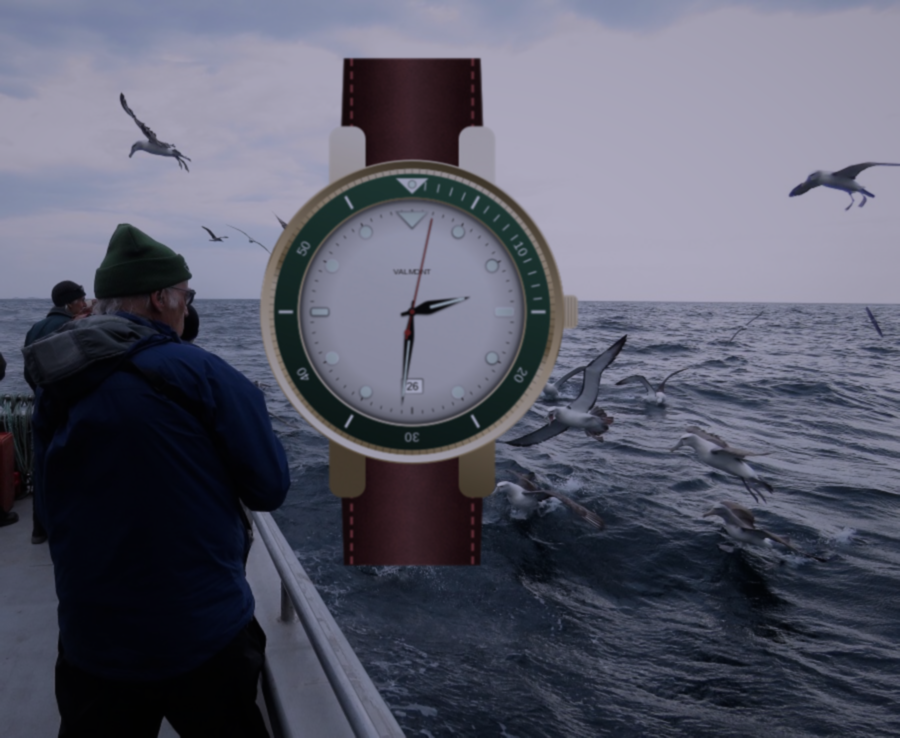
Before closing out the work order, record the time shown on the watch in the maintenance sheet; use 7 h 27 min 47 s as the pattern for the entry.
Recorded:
2 h 31 min 02 s
